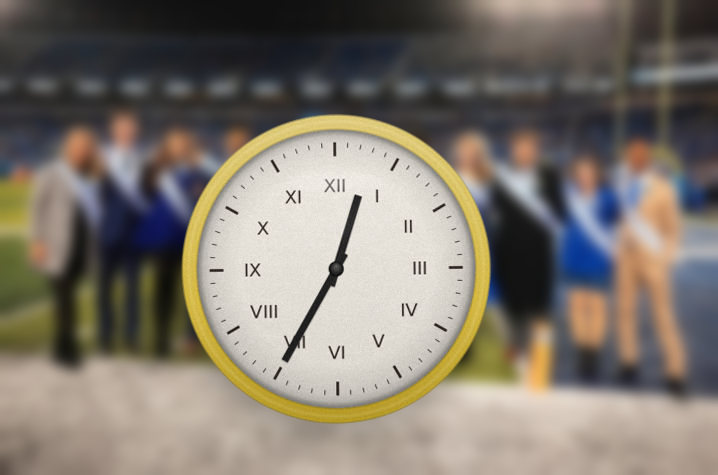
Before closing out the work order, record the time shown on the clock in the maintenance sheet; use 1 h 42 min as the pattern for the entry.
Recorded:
12 h 35 min
